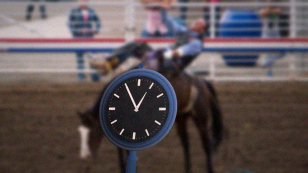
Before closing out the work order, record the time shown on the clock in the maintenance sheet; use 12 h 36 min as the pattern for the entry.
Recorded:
12 h 55 min
